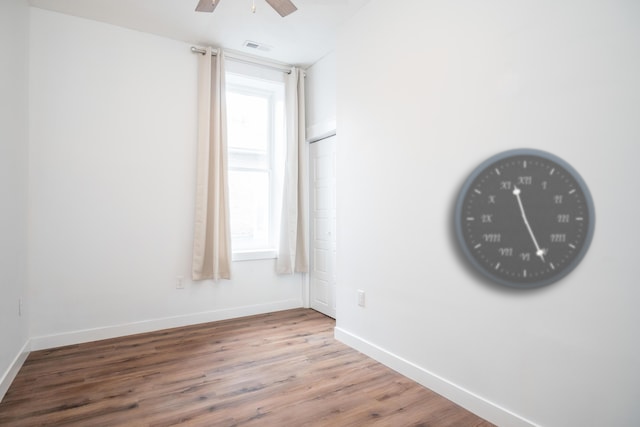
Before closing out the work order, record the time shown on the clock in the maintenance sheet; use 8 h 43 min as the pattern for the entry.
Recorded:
11 h 26 min
